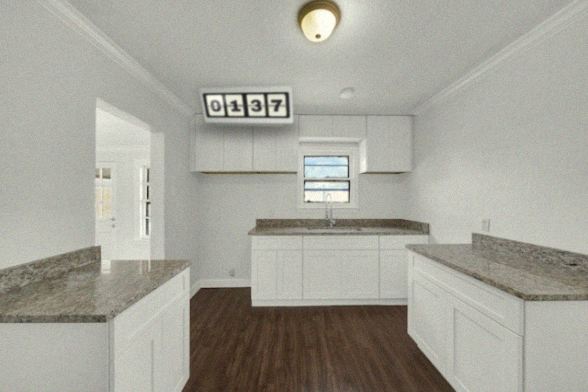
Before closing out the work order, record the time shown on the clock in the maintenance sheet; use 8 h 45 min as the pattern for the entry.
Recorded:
1 h 37 min
